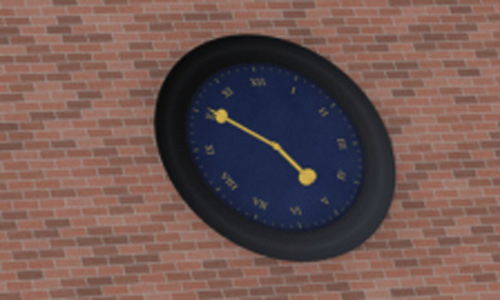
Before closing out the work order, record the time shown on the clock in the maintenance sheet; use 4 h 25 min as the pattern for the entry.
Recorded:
4 h 51 min
